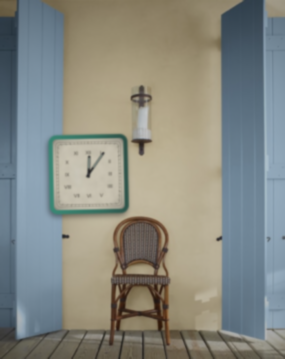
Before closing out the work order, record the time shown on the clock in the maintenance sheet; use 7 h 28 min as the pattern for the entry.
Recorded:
12 h 06 min
